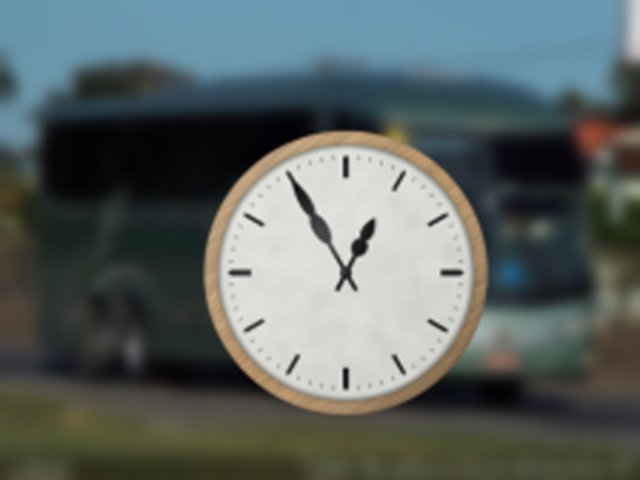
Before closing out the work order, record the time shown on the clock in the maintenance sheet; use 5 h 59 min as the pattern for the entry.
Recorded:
12 h 55 min
